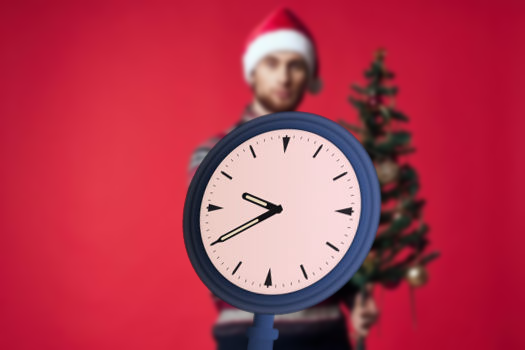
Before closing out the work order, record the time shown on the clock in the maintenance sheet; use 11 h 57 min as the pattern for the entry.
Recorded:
9 h 40 min
